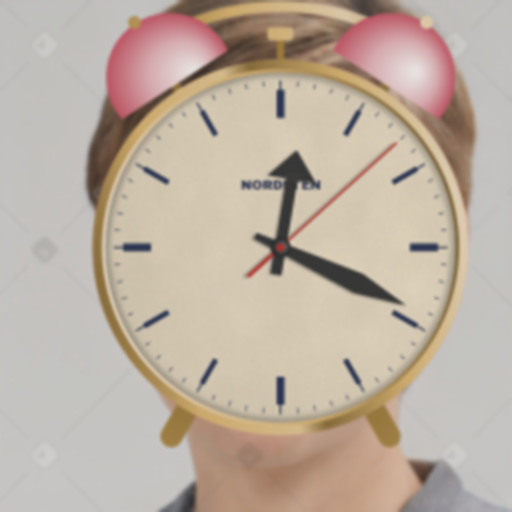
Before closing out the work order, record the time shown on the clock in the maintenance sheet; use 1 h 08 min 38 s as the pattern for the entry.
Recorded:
12 h 19 min 08 s
